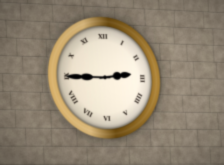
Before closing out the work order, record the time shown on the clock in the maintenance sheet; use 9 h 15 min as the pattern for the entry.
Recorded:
2 h 45 min
